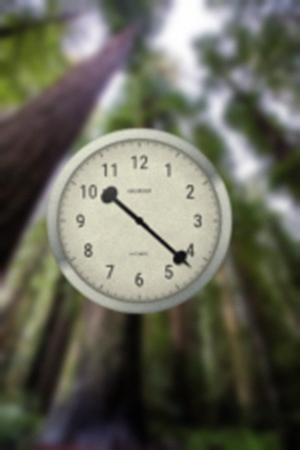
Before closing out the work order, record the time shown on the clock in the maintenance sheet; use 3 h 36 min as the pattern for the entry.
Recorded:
10 h 22 min
